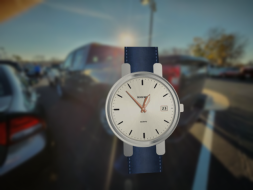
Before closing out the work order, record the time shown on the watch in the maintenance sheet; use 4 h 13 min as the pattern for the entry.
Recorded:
12 h 53 min
